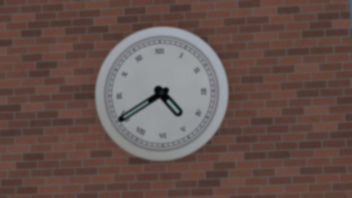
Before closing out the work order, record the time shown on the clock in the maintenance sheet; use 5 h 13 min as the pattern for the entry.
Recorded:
4 h 40 min
